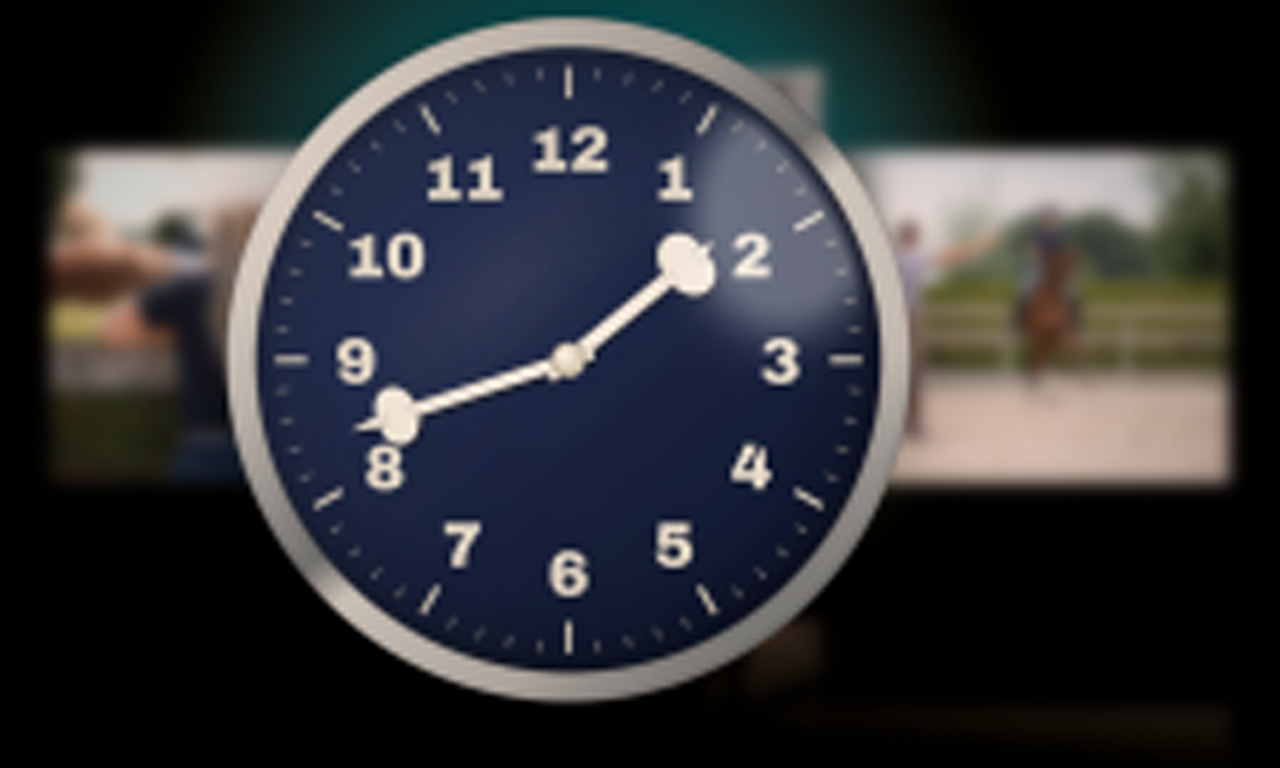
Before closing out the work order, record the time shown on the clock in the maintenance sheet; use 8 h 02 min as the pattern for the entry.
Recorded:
1 h 42 min
